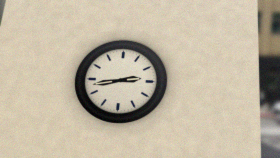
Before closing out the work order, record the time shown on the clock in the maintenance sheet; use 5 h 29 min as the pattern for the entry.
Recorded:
2 h 43 min
